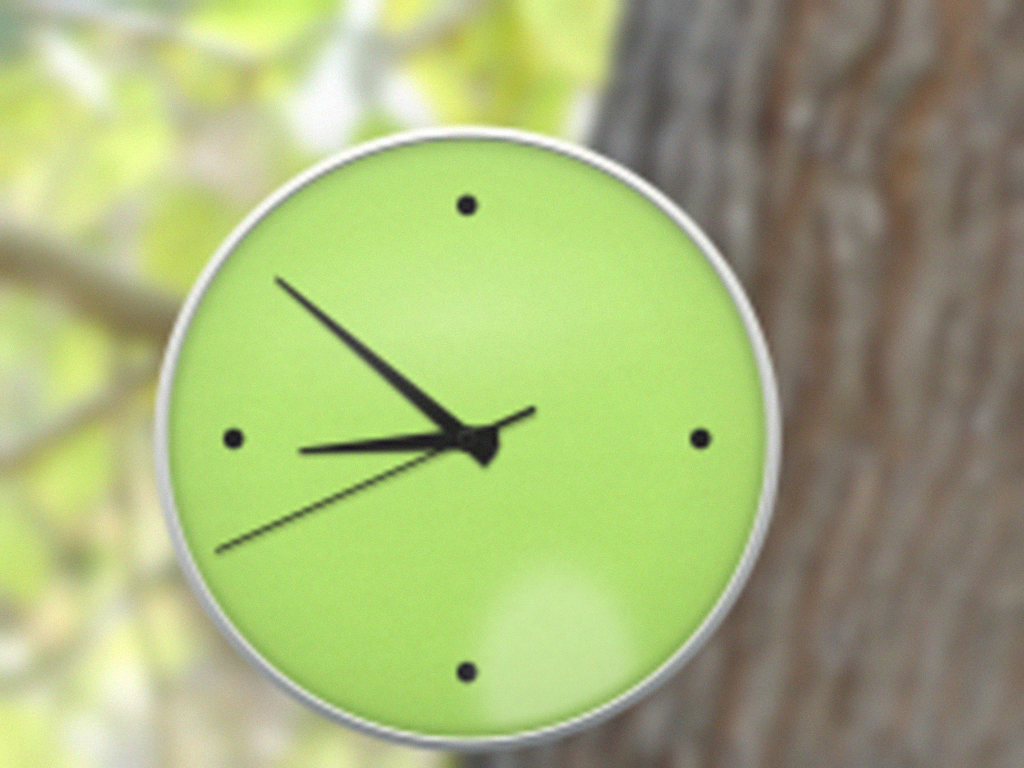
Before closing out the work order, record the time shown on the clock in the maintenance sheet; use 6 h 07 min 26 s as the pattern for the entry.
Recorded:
8 h 51 min 41 s
